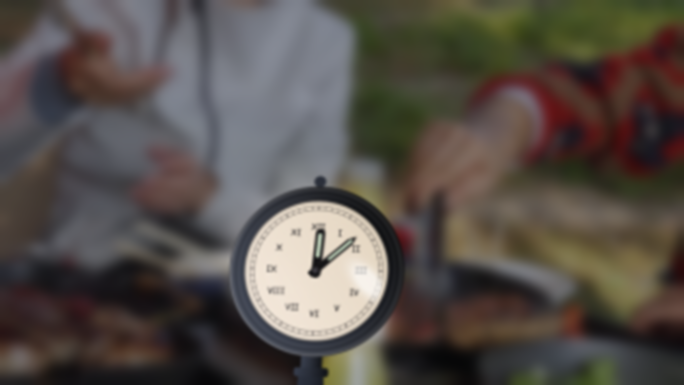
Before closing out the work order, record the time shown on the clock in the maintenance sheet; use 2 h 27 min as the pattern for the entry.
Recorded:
12 h 08 min
